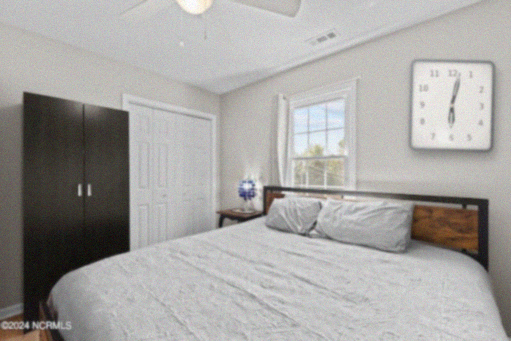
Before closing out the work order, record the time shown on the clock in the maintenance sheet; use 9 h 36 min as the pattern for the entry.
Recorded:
6 h 02 min
